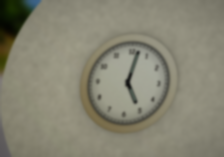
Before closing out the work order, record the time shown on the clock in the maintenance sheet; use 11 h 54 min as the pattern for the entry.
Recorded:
5 h 02 min
